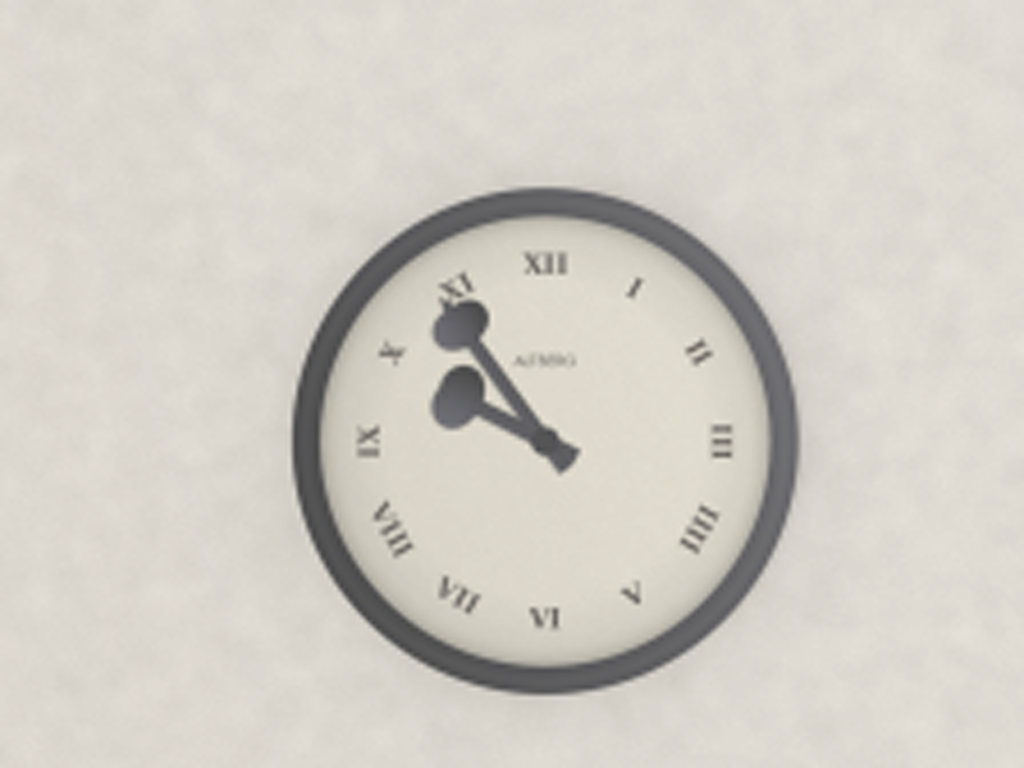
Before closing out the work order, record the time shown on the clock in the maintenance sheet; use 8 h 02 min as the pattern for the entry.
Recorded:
9 h 54 min
